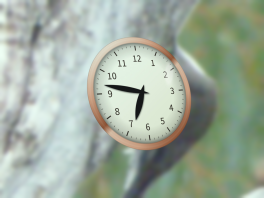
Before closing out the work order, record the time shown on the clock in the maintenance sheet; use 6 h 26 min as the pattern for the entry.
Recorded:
6 h 47 min
